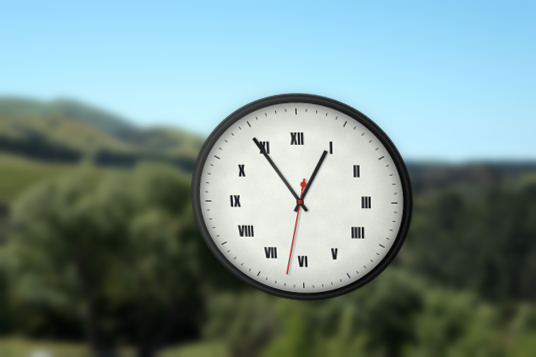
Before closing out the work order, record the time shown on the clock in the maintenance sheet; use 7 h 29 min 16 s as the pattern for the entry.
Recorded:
12 h 54 min 32 s
